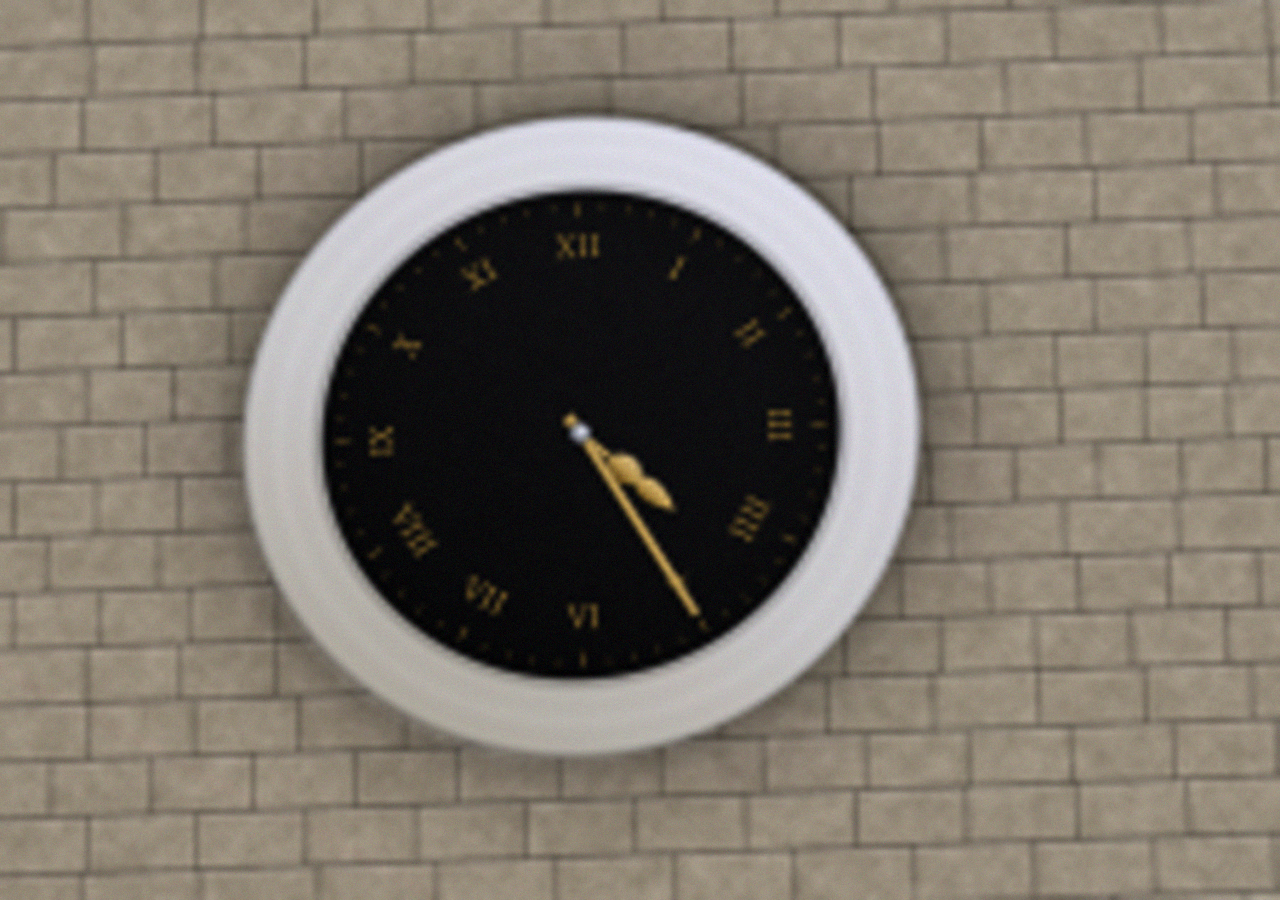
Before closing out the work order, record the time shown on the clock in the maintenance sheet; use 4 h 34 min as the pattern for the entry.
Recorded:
4 h 25 min
